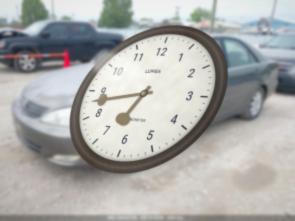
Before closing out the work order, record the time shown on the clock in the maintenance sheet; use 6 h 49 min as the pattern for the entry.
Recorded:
6 h 43 min
